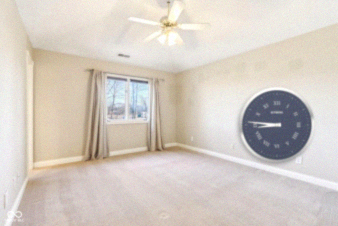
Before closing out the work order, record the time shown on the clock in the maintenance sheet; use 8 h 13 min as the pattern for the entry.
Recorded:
8 h 46 min
